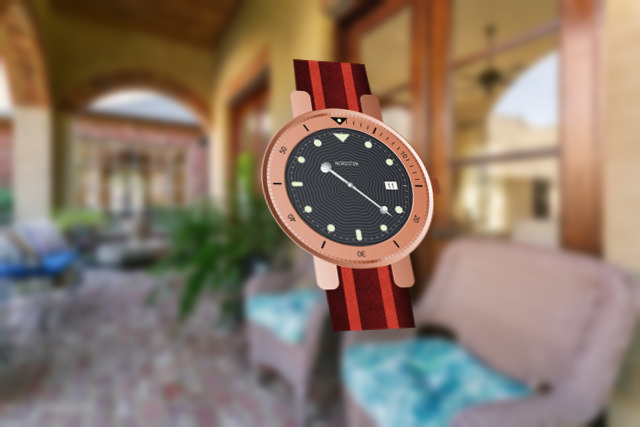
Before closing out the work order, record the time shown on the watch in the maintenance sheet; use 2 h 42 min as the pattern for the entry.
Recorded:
10 h 22 min
